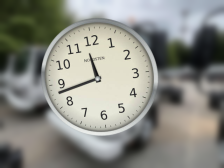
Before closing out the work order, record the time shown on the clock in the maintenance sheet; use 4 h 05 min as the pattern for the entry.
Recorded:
11 h 43 min
